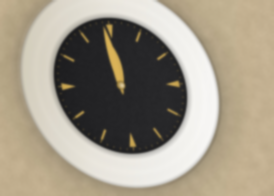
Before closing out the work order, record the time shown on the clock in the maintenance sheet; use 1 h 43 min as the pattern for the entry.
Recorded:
11 h 59 min
